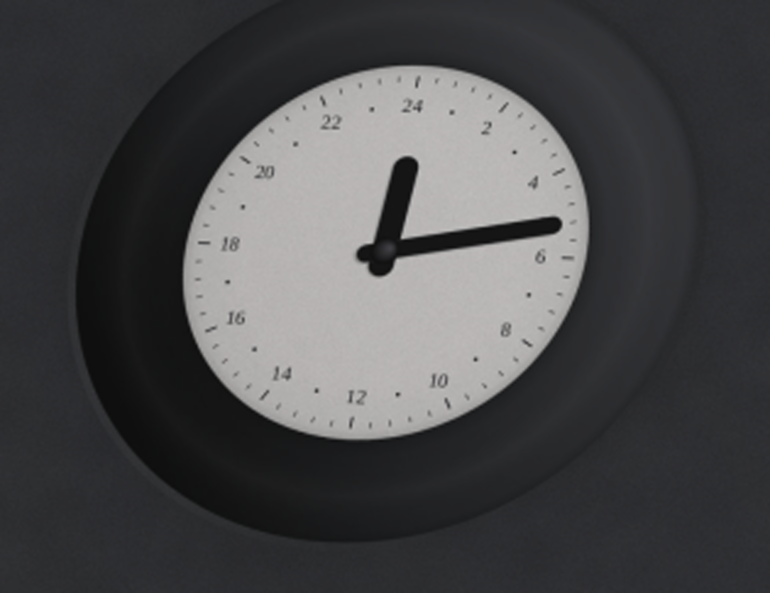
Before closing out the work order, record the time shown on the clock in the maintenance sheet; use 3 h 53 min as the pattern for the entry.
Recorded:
0 h 13 min
